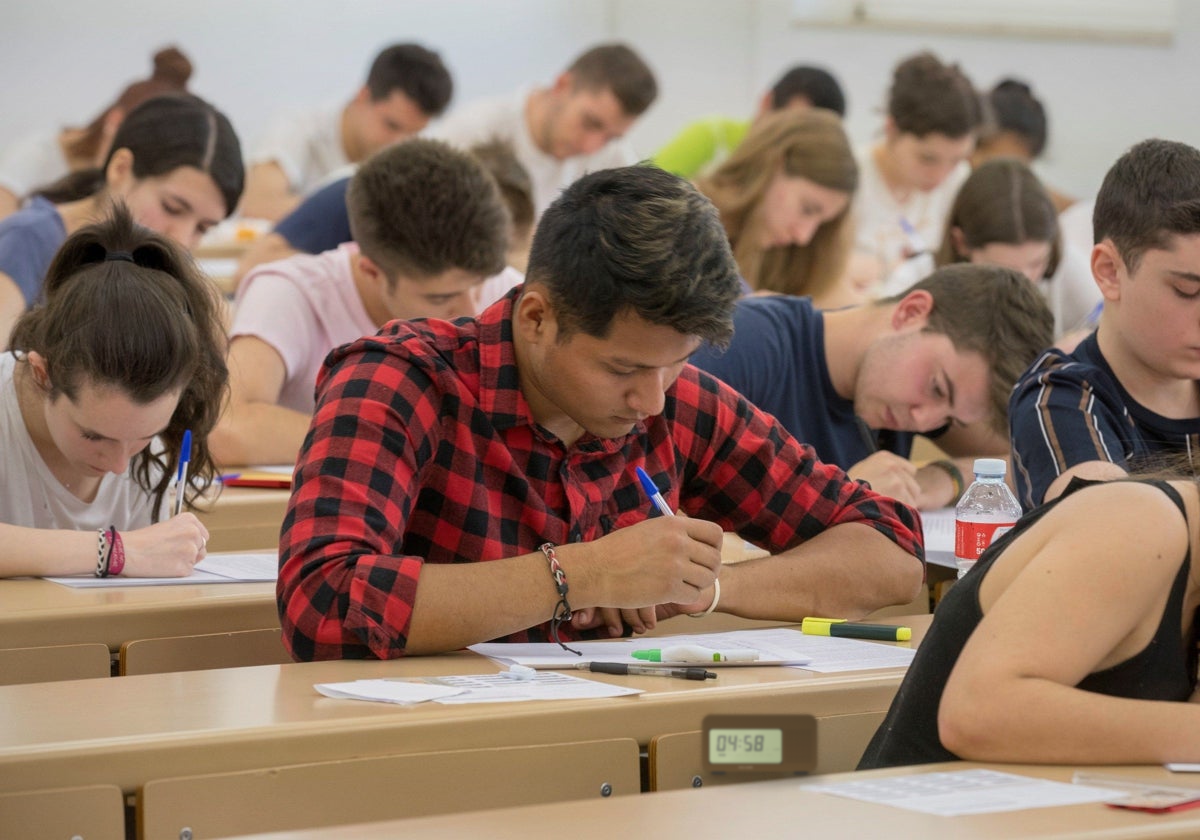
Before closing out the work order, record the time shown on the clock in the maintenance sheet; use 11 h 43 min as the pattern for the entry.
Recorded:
4 h 58 min
